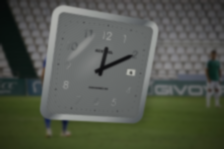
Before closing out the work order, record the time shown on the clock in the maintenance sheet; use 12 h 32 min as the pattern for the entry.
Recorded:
12 h 10 min
